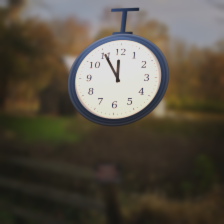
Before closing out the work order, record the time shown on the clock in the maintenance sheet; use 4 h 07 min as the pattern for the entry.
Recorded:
11 h 55 min
